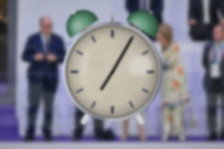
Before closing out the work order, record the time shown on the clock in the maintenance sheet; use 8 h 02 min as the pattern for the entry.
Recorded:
7 h 05 min
